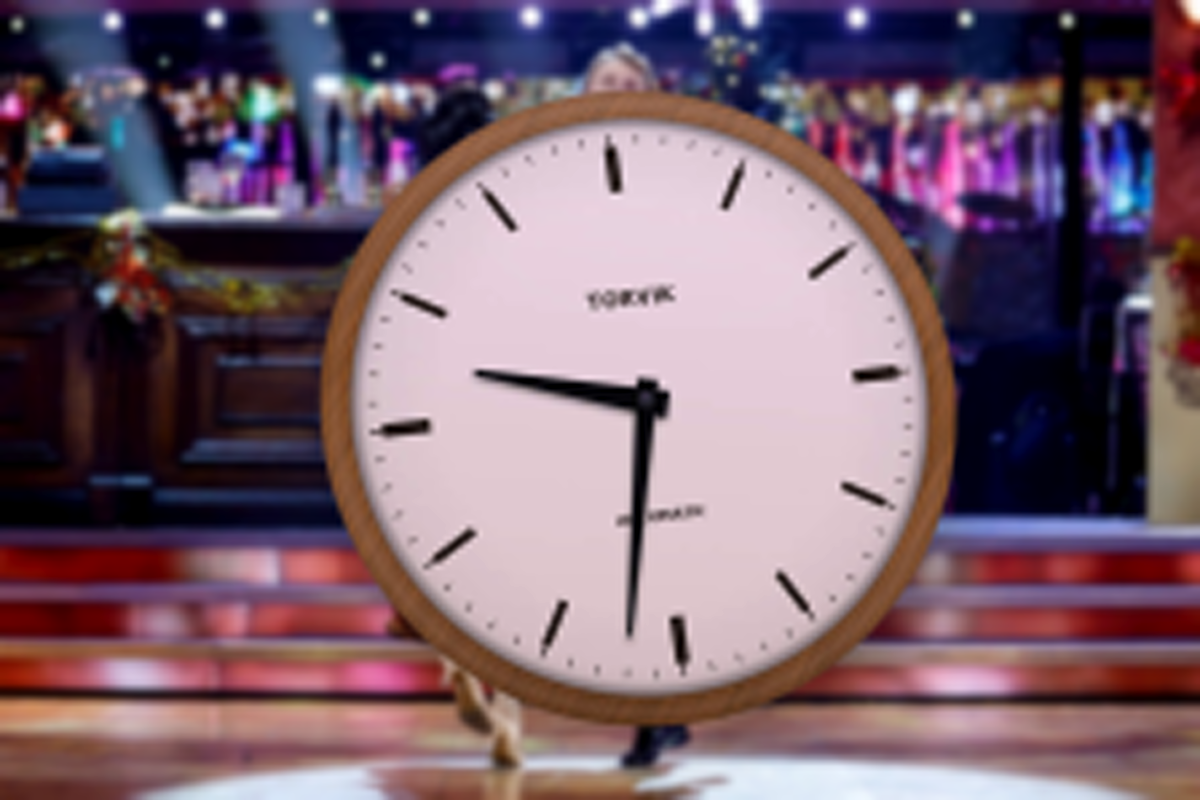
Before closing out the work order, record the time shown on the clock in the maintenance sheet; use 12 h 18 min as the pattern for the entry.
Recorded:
9 h 32 min
